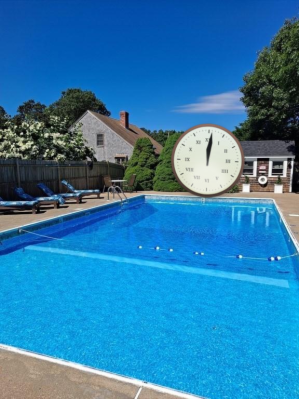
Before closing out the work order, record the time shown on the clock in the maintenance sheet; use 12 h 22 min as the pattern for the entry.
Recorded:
12 h 01 min
